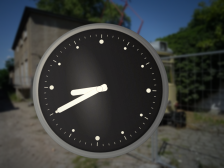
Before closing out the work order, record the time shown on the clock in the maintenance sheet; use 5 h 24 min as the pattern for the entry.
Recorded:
8 h 40 min
